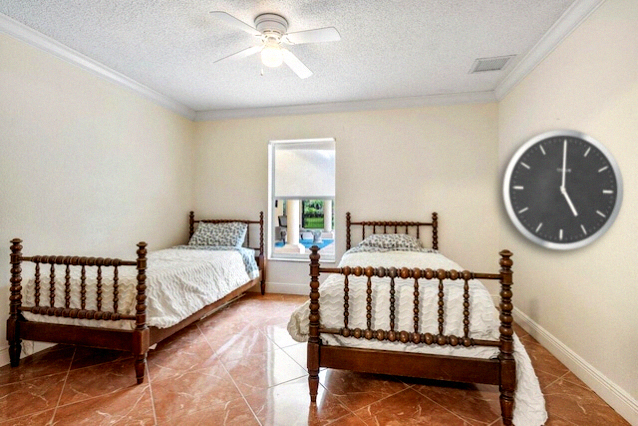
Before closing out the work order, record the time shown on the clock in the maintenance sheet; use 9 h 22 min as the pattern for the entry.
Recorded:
5 h 00 min
